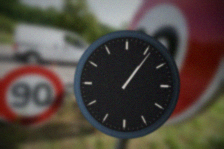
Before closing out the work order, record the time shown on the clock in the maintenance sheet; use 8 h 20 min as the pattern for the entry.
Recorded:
1 h 06 min
